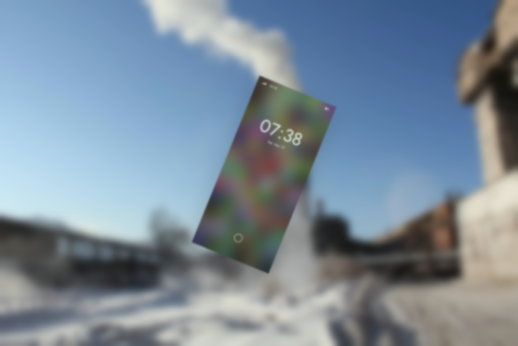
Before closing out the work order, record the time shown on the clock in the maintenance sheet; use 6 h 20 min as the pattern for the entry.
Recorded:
7 h 38 min
